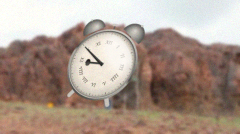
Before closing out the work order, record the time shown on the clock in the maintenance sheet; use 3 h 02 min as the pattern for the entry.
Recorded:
8 h 50 min
